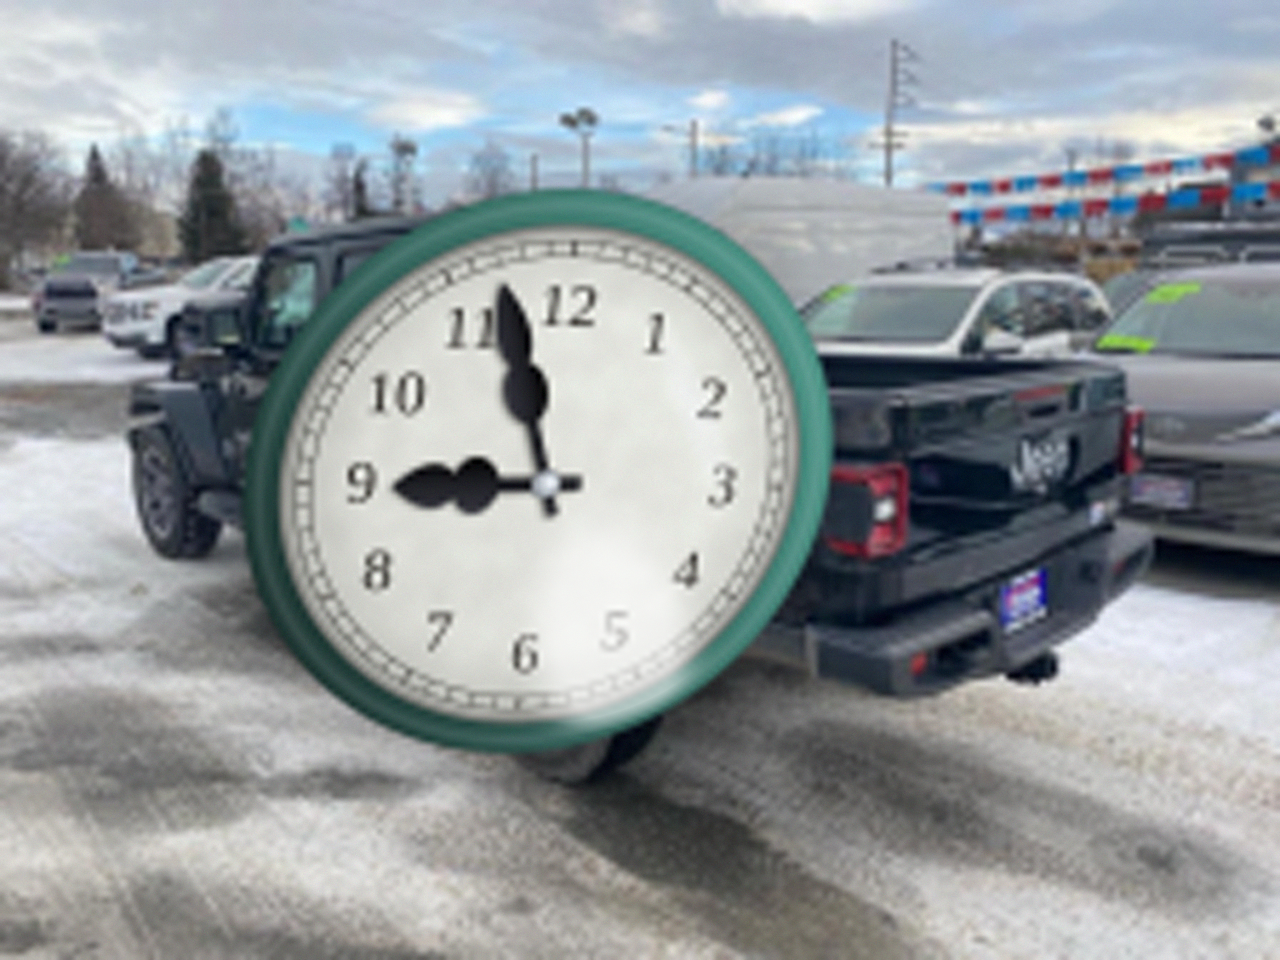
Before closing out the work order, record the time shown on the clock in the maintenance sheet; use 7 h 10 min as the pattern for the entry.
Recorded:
8 h 57 min
